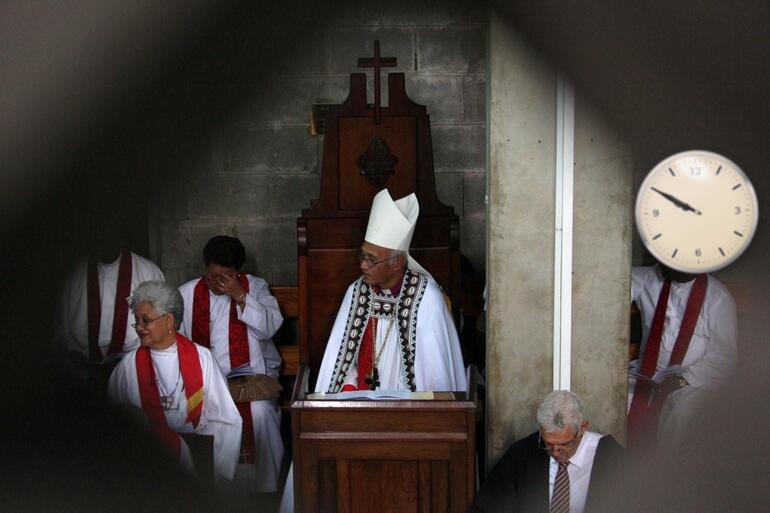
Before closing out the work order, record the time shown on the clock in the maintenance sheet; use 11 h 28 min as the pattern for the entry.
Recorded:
9 h 50 min
